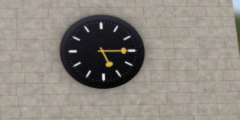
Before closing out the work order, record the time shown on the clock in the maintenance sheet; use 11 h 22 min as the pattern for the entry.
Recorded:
5 h 15 min
